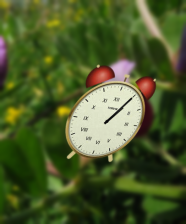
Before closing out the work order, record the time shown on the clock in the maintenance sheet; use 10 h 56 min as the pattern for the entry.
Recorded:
1 h 05 min
